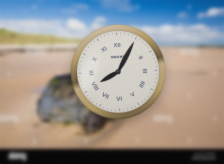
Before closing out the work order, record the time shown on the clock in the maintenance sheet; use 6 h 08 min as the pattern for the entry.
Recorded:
8 h 05 min
